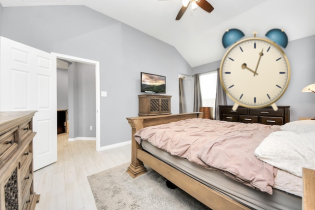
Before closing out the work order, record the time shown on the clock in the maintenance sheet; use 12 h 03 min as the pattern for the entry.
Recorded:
10 h 03 min
